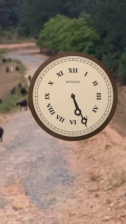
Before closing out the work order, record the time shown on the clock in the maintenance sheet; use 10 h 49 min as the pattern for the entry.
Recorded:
5 h 26 min
